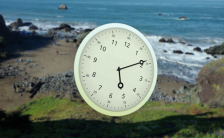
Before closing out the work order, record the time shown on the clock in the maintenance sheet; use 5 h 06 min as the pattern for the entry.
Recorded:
5 h 09 min
